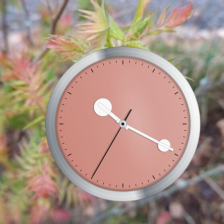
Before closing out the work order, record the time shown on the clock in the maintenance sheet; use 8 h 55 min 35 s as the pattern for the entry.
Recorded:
10 h 19 min 35 s
